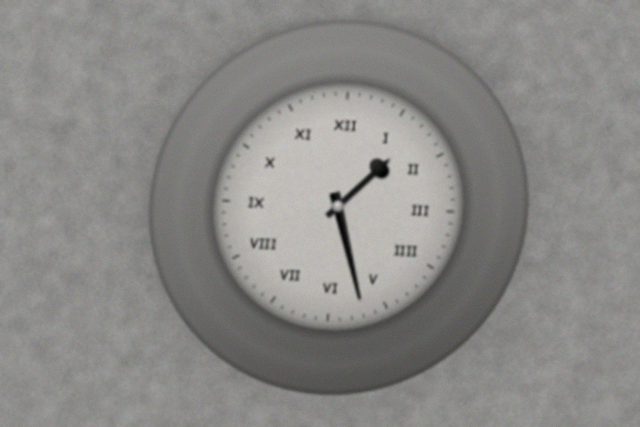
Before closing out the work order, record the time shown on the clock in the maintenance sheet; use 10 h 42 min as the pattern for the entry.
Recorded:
1 h 27 min
